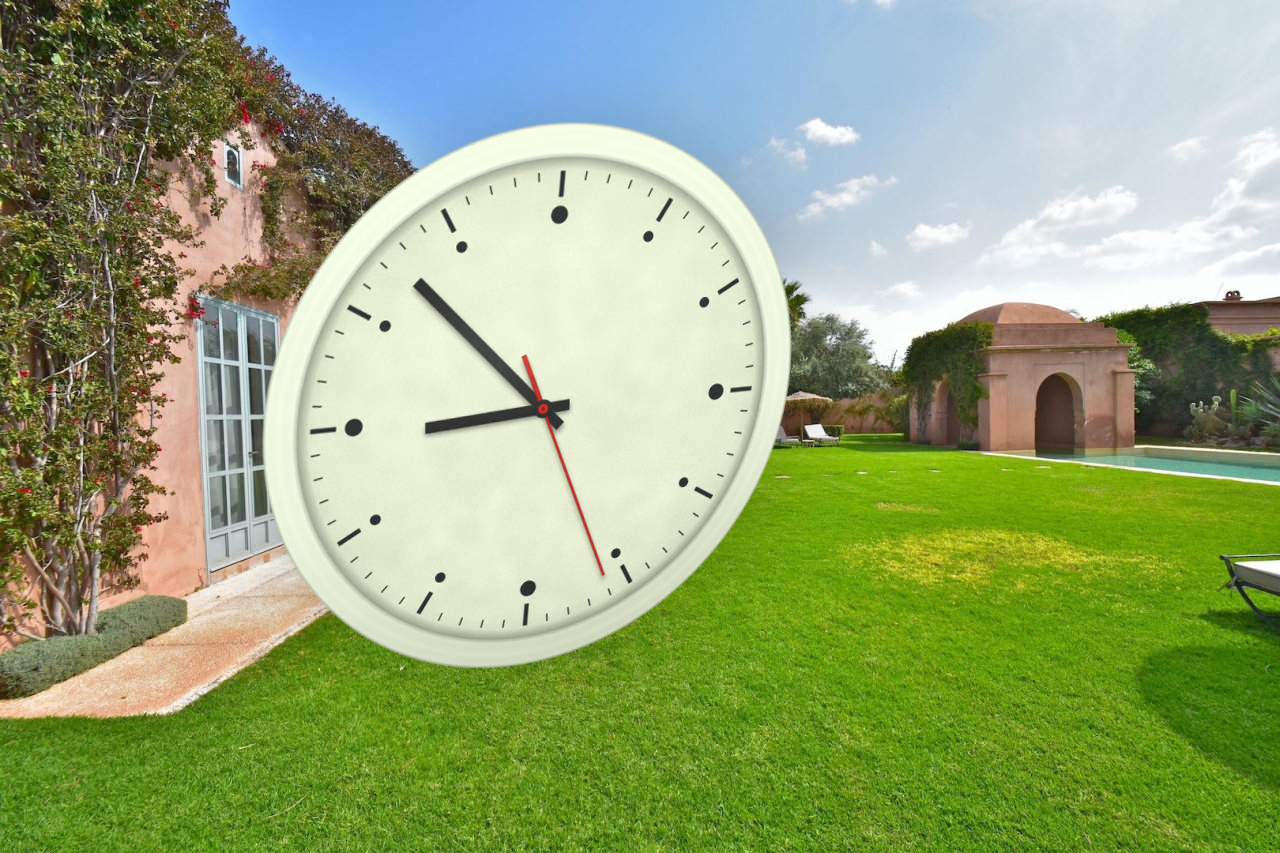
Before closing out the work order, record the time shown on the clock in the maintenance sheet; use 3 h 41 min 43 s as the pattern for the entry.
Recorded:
8 h 52 min 26 s
